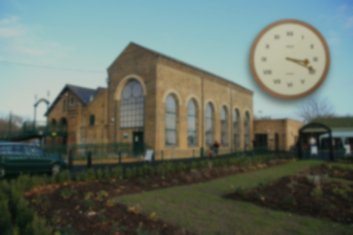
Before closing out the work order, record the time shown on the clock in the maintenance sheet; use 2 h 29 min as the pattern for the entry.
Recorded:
3 h 19 min
